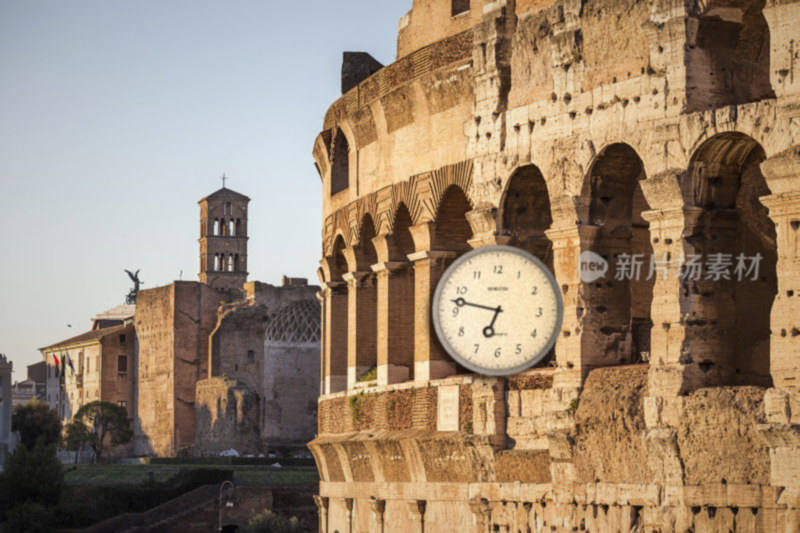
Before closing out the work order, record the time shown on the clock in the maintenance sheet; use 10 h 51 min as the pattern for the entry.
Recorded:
6 h 47 min
